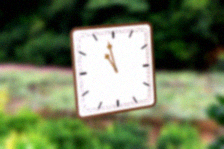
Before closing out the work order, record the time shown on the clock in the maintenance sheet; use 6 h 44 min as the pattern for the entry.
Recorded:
10 h 58 min
